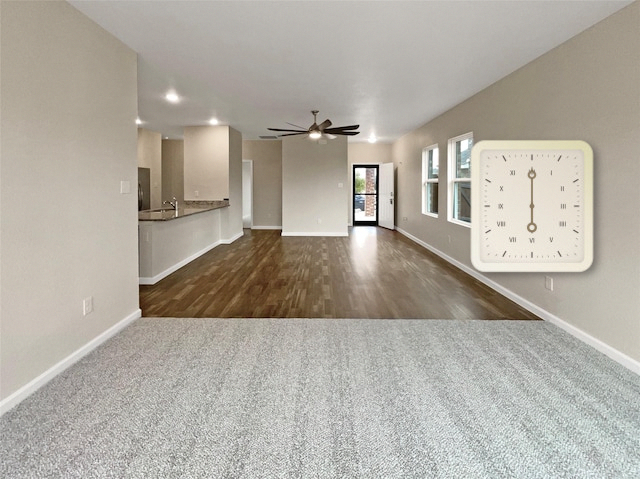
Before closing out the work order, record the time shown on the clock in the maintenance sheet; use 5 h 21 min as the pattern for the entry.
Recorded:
6 h 00 min
